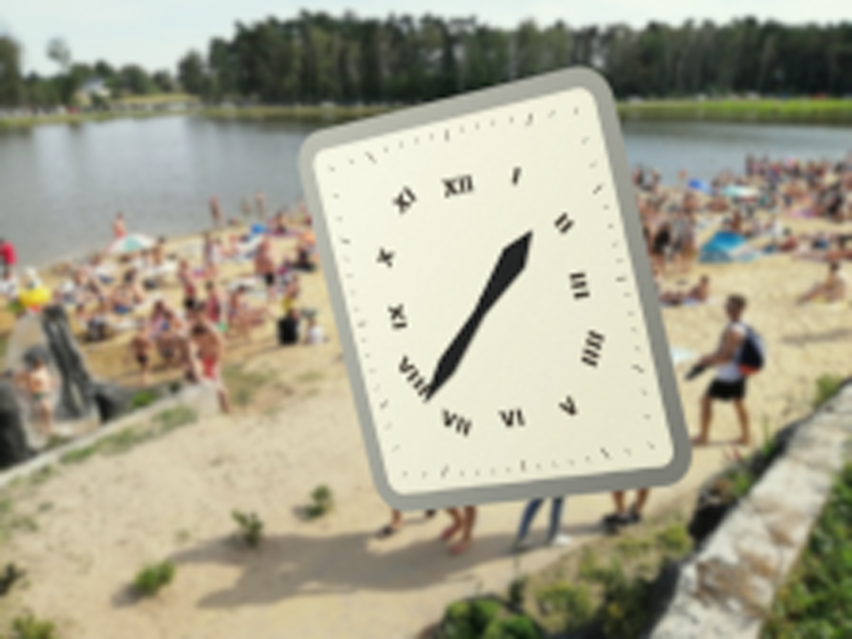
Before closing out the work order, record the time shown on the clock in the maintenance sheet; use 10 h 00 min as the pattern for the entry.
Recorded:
1 h 38 min
